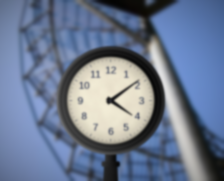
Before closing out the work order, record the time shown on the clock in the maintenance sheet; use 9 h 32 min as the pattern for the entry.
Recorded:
4 h 09 min
